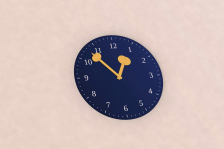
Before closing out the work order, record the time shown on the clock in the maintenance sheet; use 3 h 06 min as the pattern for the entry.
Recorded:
12 h 53 min
